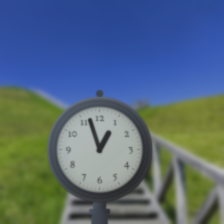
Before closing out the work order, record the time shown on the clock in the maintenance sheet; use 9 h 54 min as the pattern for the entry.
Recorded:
12 h 57 min
